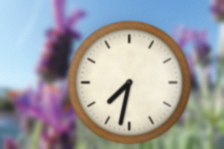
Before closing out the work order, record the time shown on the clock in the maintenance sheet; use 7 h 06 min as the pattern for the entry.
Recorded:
7 h 32 min
